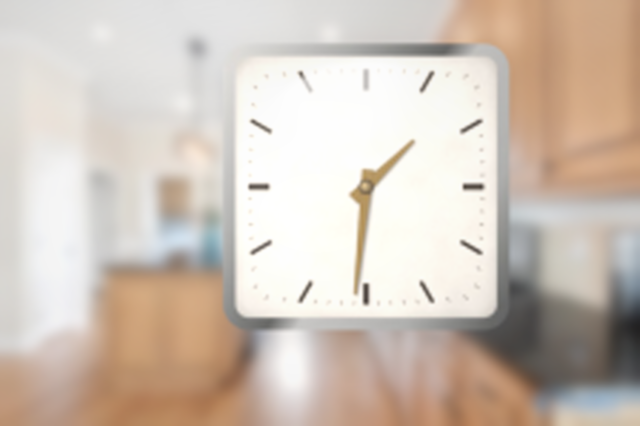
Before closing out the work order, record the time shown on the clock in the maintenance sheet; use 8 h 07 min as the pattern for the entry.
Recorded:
1 h 31 min
